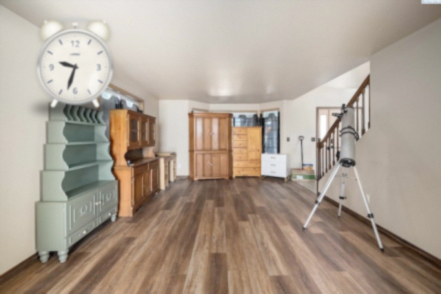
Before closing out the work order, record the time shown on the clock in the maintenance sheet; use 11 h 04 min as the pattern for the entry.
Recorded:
9 h 33 min
